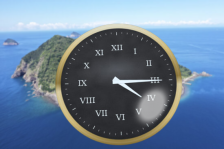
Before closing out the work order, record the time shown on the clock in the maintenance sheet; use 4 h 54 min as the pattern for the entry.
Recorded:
4 h 15 min
